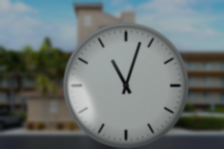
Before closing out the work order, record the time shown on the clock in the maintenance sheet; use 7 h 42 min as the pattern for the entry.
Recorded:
11 h 03 min
